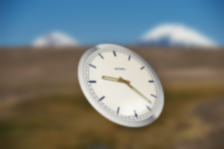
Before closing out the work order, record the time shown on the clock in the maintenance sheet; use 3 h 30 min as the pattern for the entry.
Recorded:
9 h 23 min
